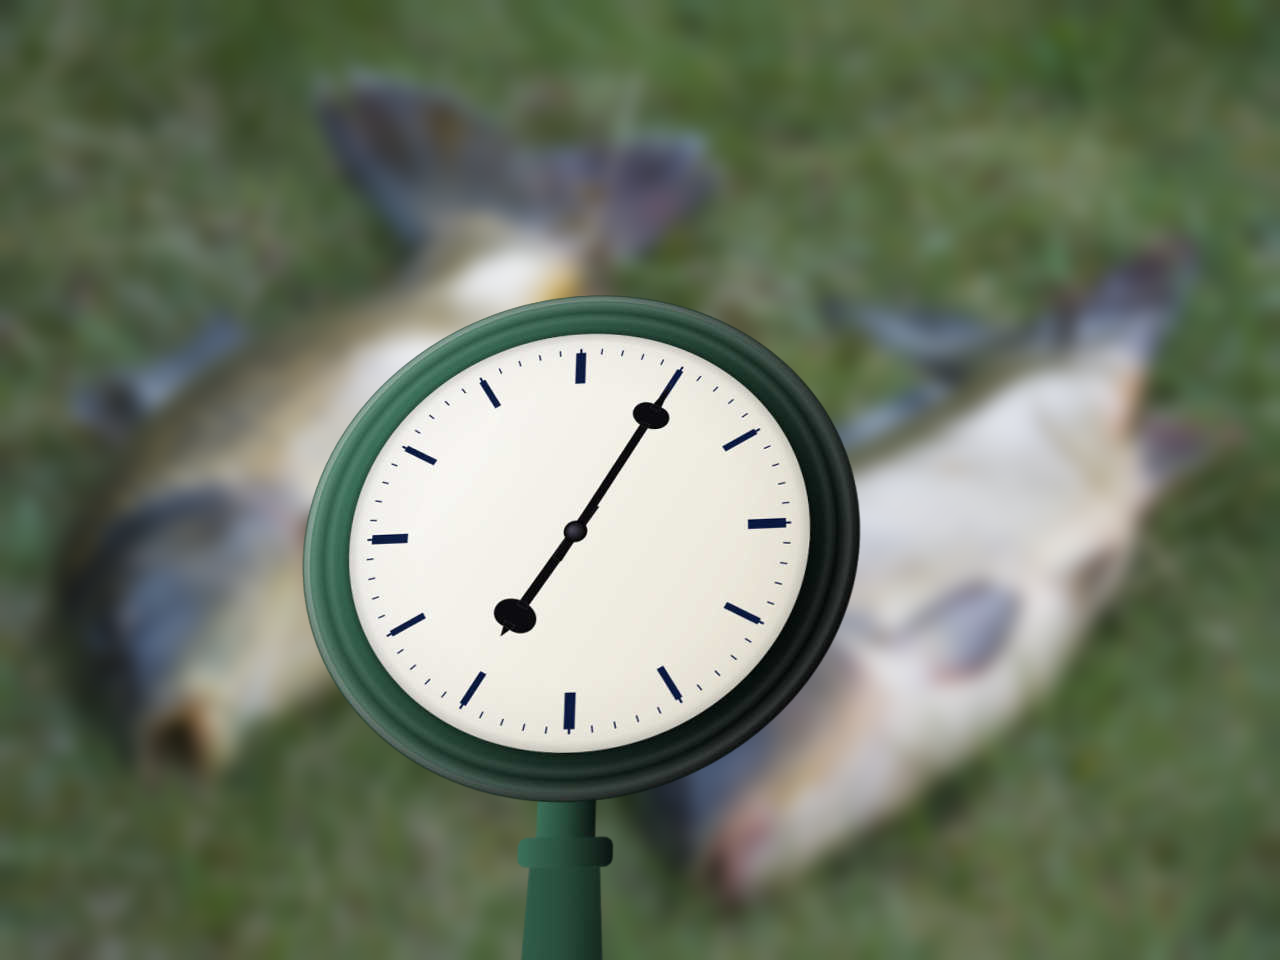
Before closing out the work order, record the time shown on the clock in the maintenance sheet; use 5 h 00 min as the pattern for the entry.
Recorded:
7 h 05 min
